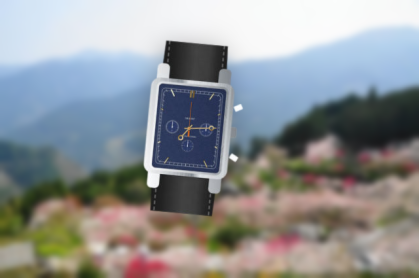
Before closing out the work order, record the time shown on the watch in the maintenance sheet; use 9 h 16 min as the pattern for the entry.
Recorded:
7 h 14 min
